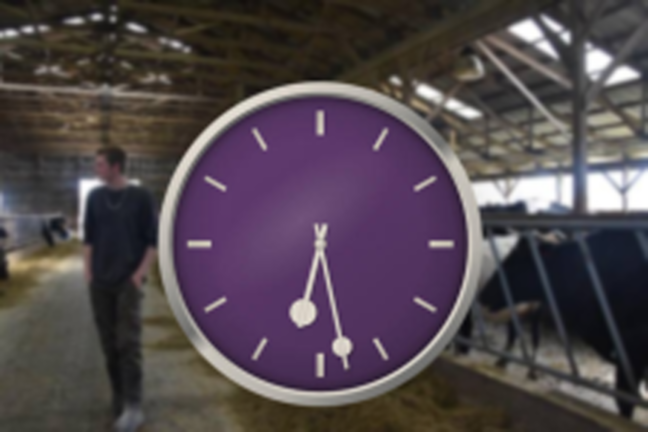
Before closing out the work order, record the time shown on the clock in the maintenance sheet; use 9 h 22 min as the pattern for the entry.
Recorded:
6 h 28 min
